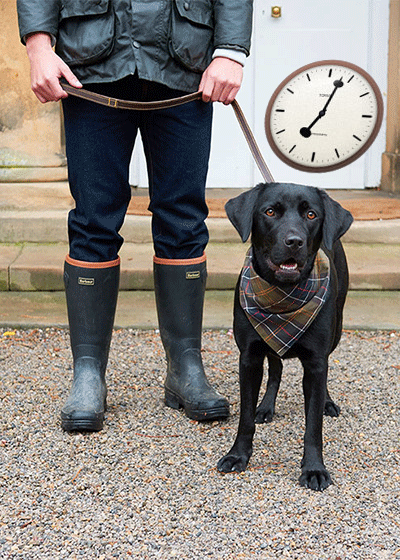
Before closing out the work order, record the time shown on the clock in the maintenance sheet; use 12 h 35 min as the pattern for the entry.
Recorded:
7 h 03 min
